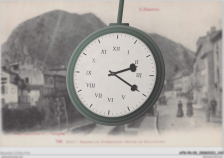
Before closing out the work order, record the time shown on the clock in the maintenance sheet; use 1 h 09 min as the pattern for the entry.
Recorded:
2 h 20 min
